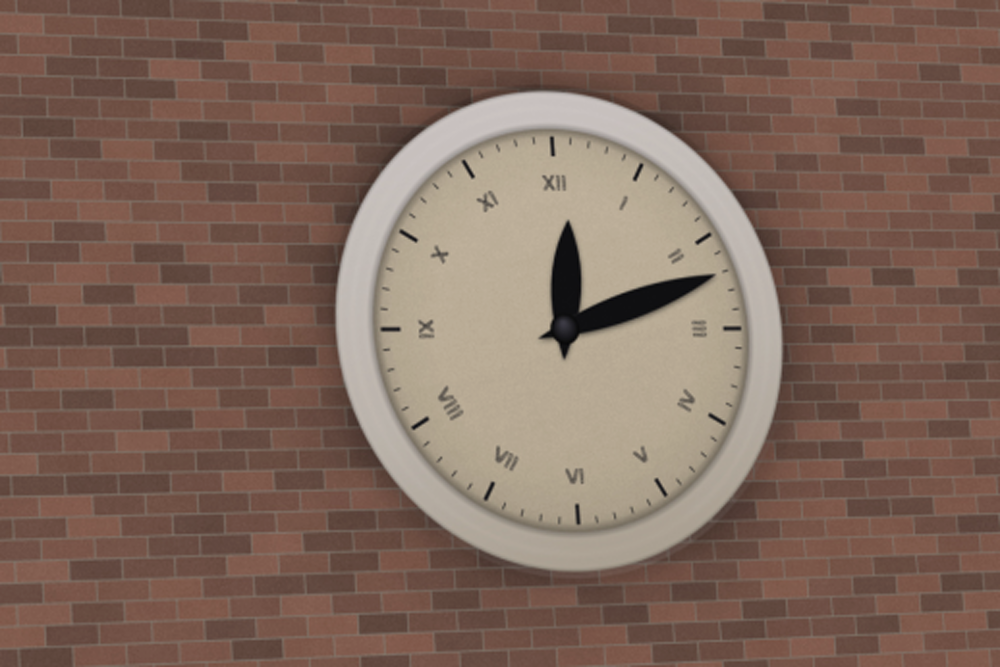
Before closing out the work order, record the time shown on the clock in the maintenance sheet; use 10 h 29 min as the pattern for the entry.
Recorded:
12 h 12 min
